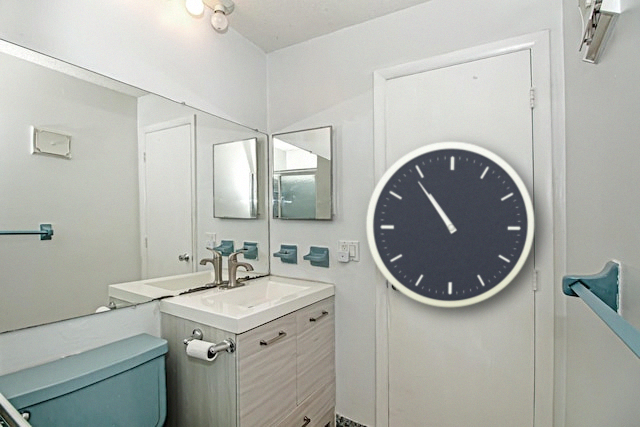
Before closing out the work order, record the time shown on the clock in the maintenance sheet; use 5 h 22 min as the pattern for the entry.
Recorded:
10 h 54 min
